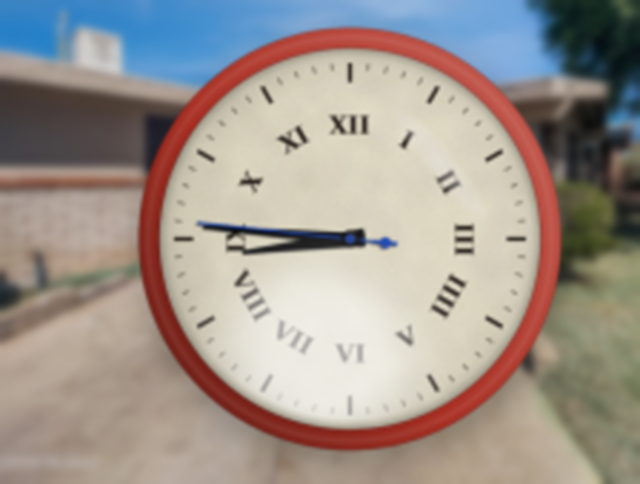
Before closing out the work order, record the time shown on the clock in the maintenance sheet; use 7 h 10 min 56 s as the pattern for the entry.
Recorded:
8 h 45 min 46 s
